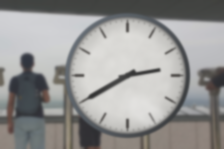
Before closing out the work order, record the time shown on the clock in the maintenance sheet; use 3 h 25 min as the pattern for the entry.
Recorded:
2 h 40 min
